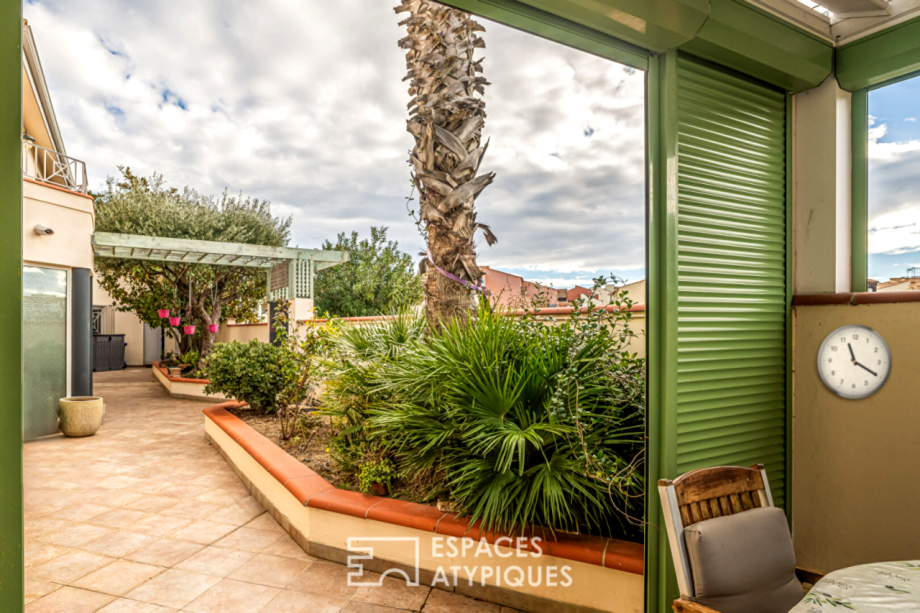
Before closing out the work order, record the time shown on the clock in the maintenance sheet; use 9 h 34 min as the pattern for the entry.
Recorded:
11 h 20 min
